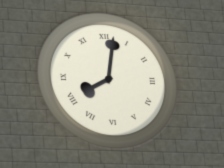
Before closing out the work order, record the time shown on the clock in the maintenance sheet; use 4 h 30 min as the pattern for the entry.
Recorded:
8 h 02 min
